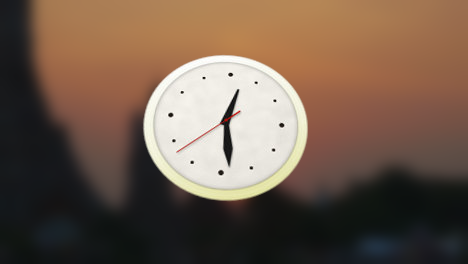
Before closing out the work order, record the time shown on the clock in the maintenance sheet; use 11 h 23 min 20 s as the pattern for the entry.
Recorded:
12 h 28 min 38 s
